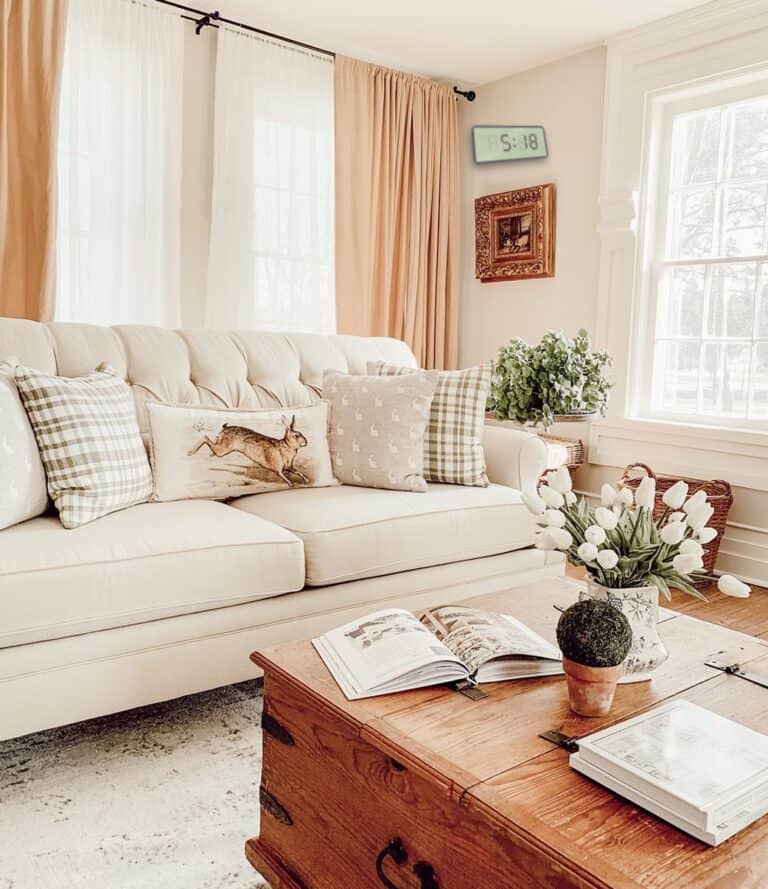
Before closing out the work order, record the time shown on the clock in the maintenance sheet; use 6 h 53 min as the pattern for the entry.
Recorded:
5 h 18 min
